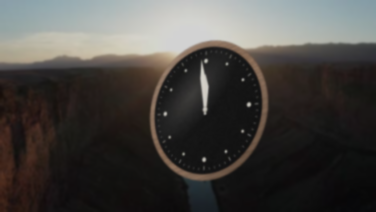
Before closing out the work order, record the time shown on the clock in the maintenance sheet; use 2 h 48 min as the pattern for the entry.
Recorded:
11 h 59 min
